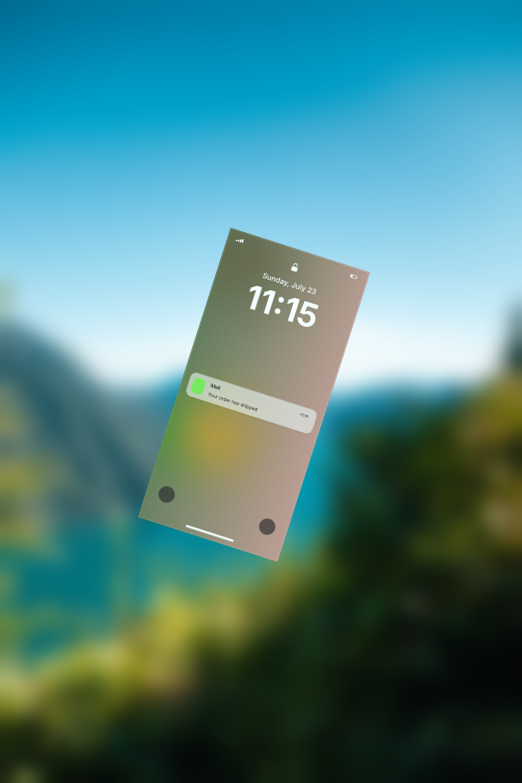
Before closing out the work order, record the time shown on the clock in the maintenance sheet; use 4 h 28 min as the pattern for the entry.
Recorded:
11 h 15 min
